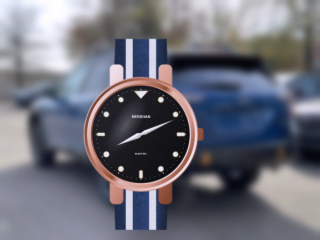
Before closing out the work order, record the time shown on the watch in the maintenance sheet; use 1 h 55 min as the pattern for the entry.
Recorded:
8 h 11 min
